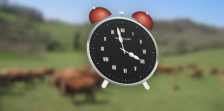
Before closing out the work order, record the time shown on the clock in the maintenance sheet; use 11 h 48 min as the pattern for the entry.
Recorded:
3 h 58 min
